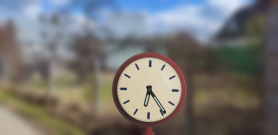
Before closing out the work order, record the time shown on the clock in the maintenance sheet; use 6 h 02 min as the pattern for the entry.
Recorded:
6 h 24 min
